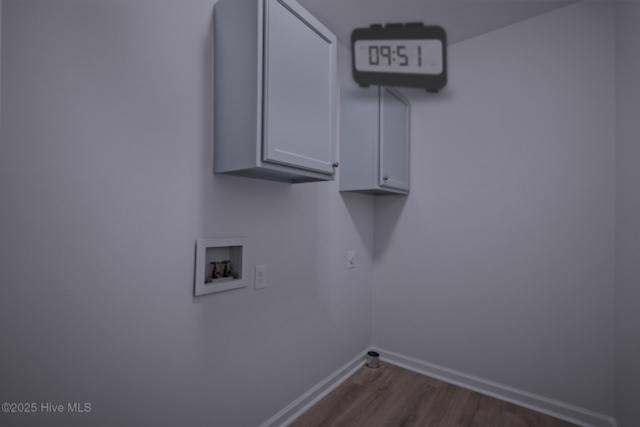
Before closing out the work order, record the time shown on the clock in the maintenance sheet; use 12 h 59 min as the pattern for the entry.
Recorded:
9 h 51 min
